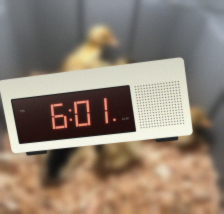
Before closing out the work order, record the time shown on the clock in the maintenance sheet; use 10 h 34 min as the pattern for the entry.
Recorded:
6 h 01 min
